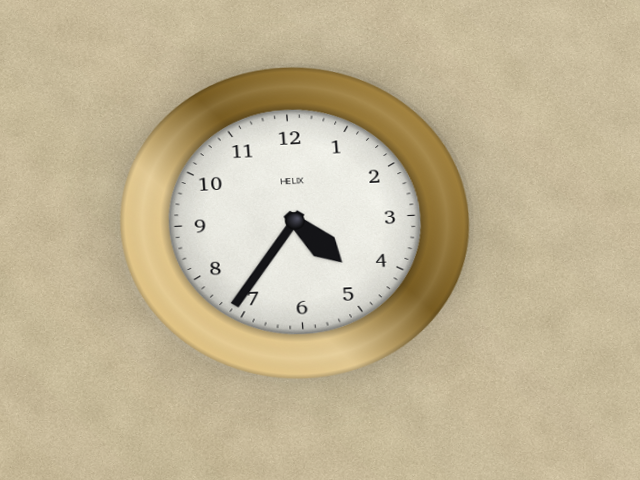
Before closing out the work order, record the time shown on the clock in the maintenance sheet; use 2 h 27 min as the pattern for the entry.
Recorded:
4 h 36 min
